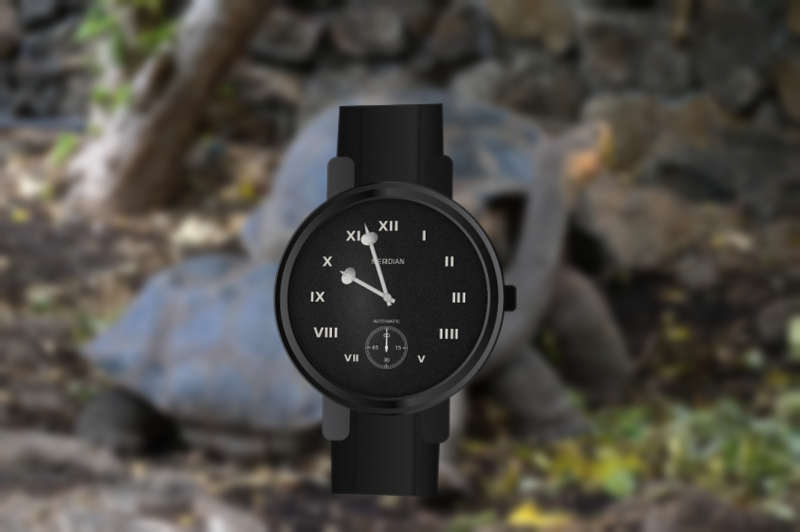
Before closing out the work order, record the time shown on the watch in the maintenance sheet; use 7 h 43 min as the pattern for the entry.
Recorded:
9 h 57 min
